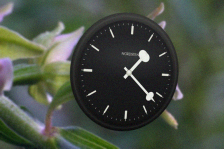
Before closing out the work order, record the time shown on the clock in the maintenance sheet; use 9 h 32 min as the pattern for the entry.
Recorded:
1 h 22 min
